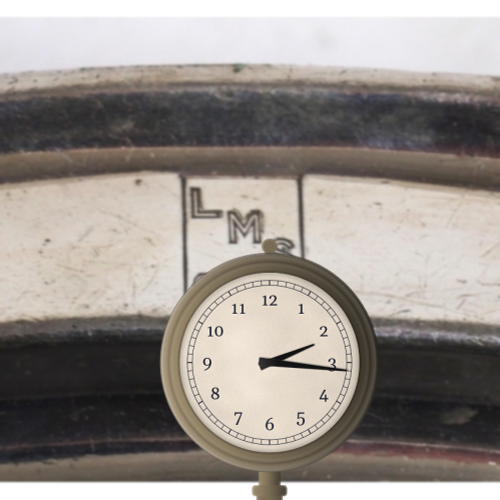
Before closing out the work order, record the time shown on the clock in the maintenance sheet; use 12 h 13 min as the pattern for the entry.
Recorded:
2 h 16 min
